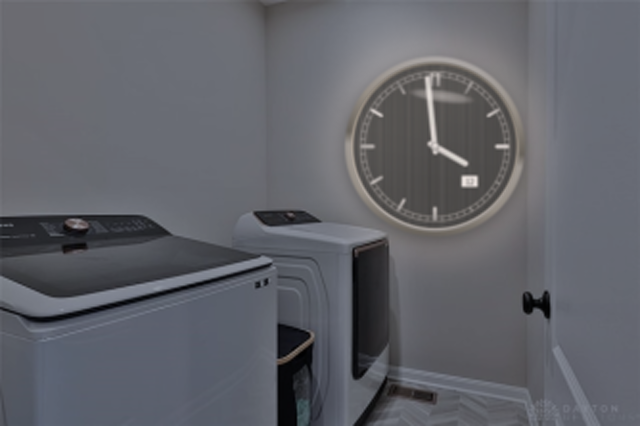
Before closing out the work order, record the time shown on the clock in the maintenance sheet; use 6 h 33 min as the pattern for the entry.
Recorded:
3 h 59 min
